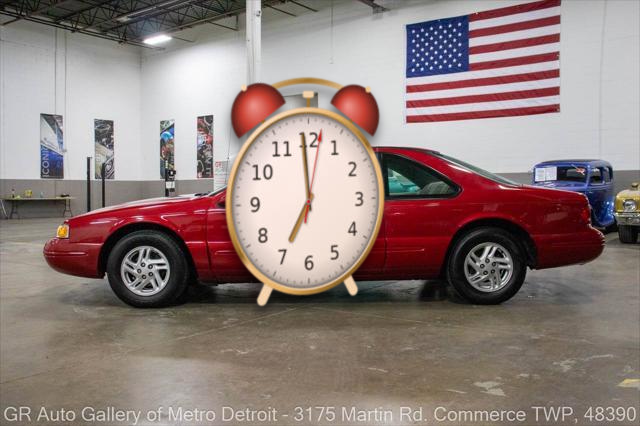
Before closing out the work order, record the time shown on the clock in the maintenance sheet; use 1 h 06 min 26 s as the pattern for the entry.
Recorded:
6 h 59 min 02 s
